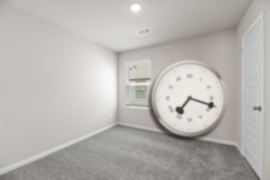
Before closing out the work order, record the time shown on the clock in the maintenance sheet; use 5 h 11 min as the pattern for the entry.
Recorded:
7 h 18 min
